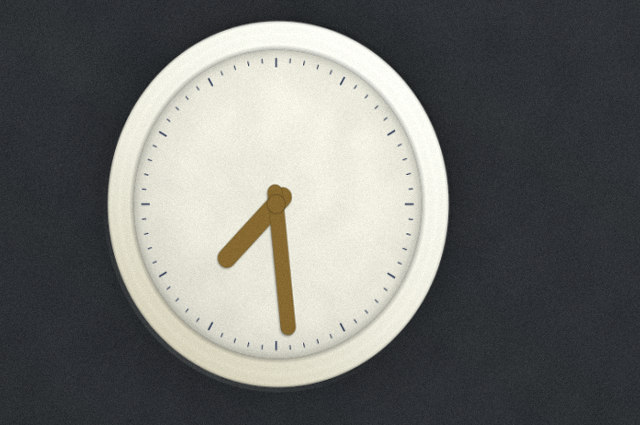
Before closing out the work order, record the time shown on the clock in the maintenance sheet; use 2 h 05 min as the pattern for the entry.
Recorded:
7 h 29 min
